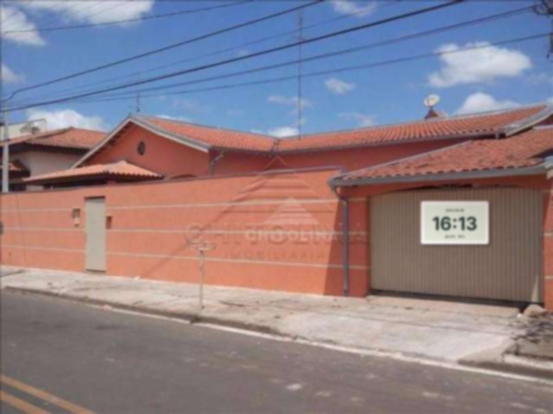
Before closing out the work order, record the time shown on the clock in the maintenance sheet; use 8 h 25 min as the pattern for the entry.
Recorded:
16 h 13 min
